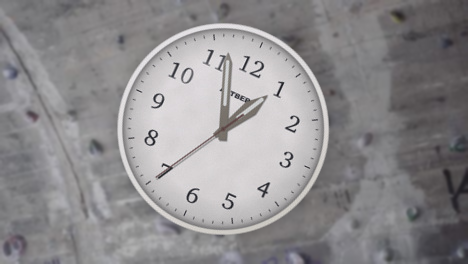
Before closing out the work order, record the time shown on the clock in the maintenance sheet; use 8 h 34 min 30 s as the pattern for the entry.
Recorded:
12 h 56 min 35 s
